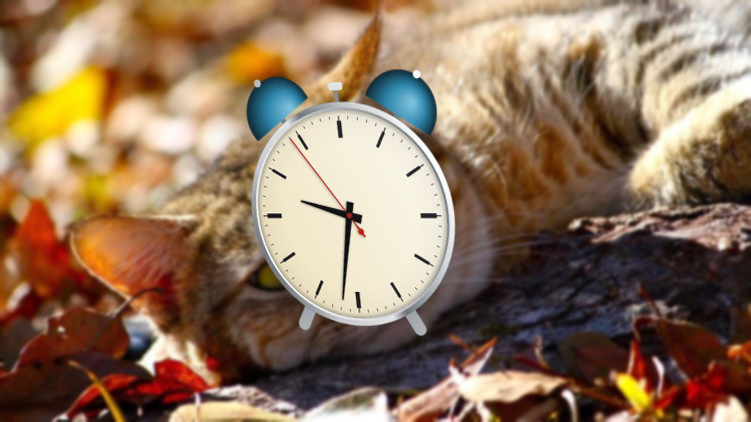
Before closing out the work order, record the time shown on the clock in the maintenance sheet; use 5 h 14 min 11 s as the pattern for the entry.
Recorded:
9 h 31 min 54 s
